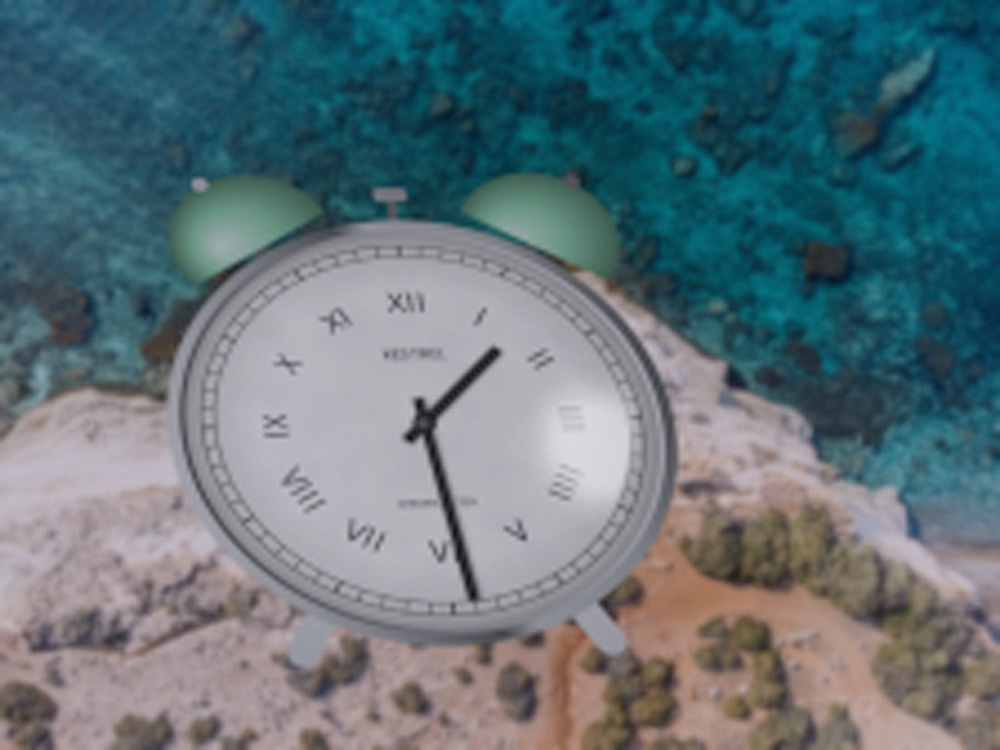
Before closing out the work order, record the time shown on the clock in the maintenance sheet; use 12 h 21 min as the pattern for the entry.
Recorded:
1 h 29 min
